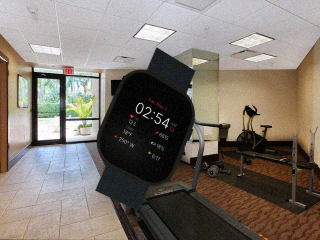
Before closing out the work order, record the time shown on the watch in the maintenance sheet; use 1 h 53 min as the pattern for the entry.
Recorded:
2 h 54 min
